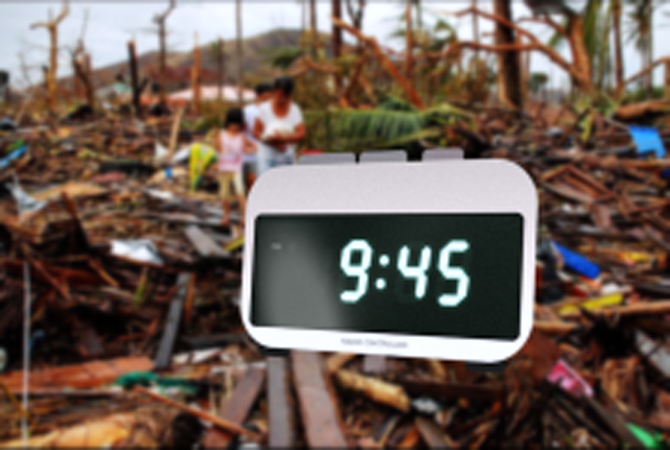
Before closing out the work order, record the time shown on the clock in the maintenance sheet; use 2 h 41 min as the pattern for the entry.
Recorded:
9 h 45 min
